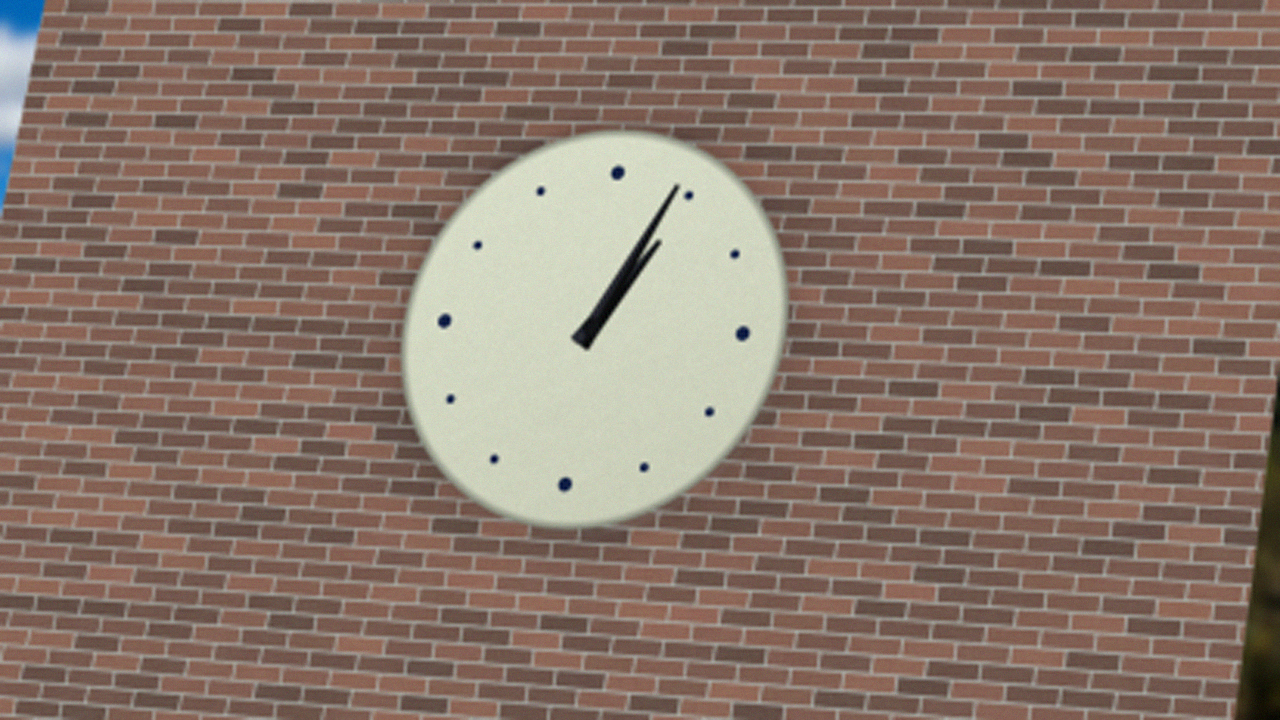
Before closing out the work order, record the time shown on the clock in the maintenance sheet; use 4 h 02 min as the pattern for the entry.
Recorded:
1 h 04 min
